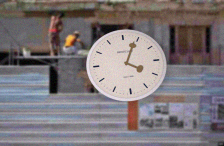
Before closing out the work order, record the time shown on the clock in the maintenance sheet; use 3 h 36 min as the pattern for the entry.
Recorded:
4 h 04 min
